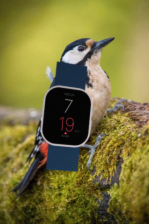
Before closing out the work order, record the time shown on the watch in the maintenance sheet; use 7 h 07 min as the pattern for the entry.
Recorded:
7 h 19 min
